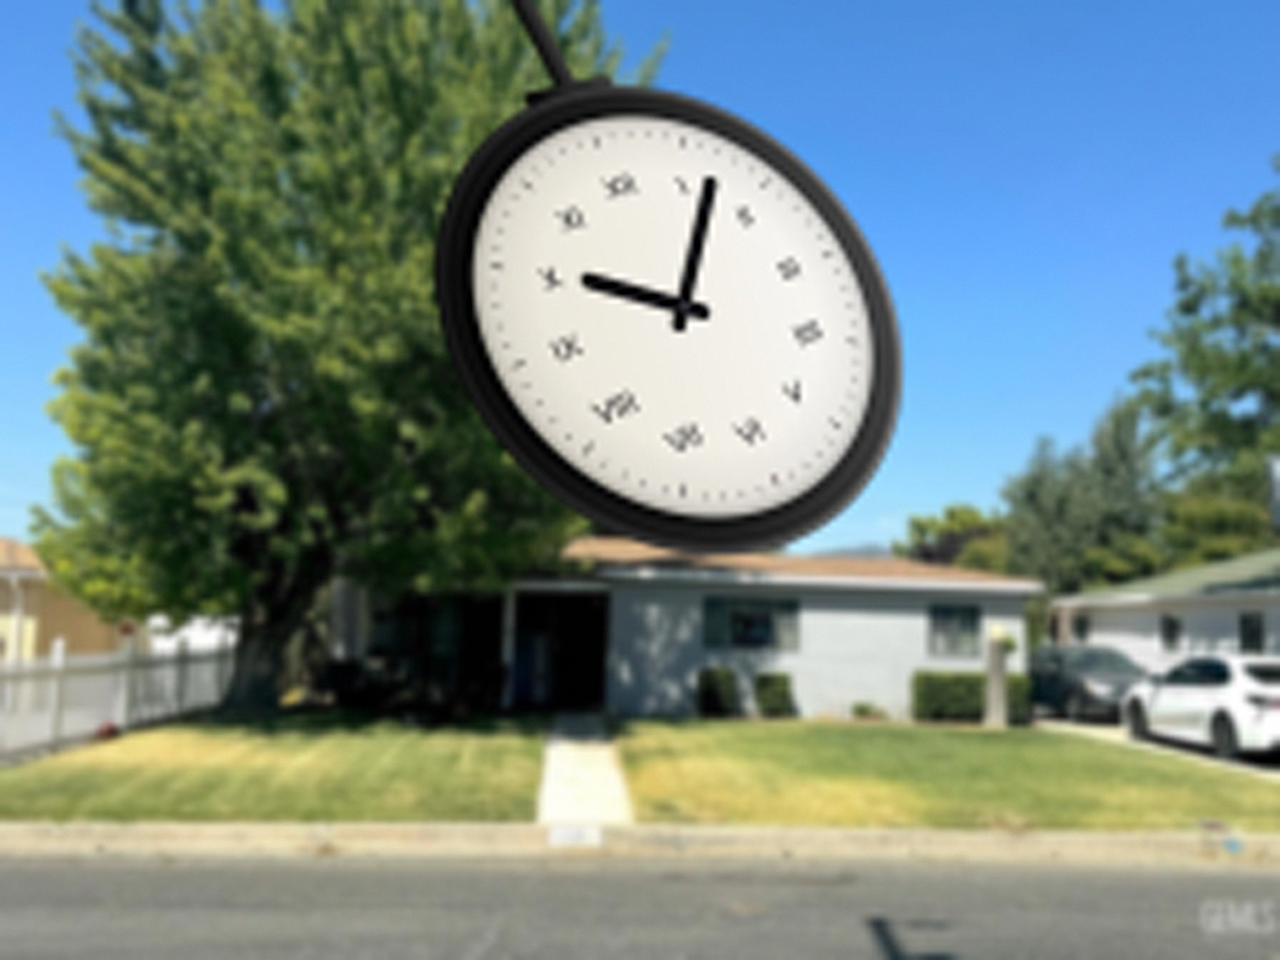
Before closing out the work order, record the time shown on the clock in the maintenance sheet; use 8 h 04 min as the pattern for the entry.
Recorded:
10 h 07 min
